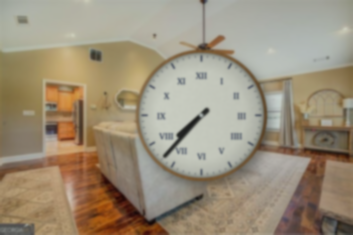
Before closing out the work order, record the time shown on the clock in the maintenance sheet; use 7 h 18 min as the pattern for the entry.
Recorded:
7 h 37 min
